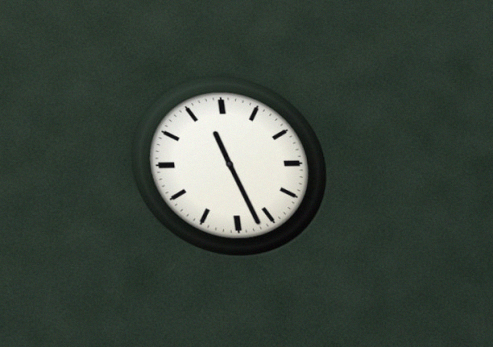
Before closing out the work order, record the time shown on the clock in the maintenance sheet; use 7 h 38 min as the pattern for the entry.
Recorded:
11 h 27 min
